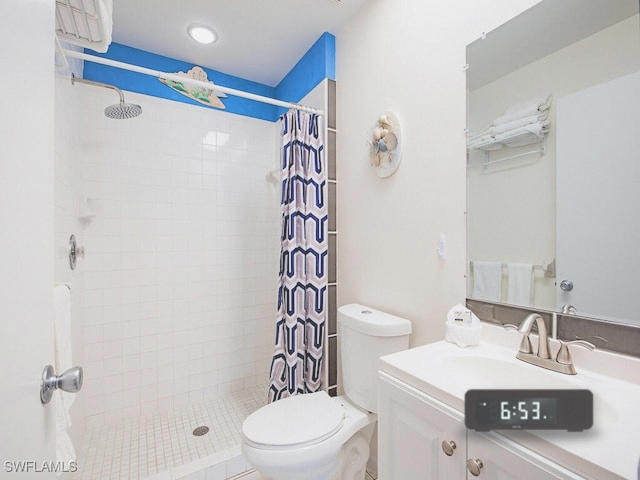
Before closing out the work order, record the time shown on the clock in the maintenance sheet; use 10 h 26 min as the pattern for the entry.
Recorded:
6 h 53 min
